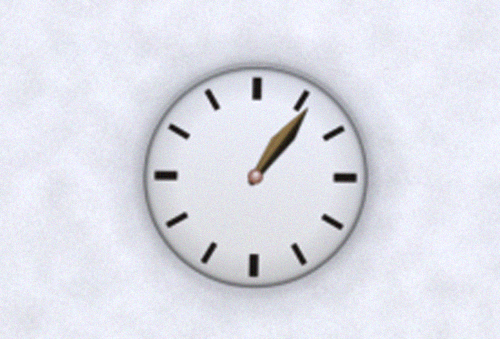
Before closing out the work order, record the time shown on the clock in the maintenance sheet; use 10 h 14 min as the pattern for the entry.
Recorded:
1 h 06 min
